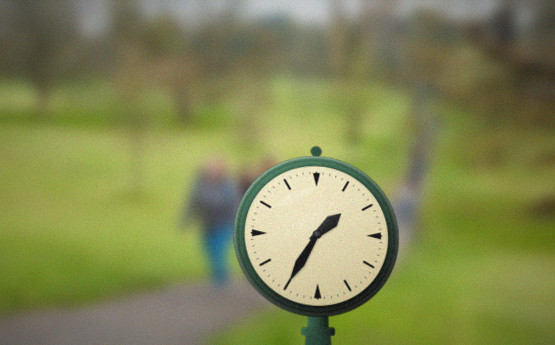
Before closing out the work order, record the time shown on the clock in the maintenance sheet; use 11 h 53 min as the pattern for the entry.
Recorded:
1 h 35 min
